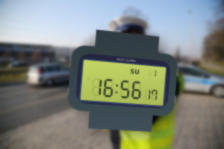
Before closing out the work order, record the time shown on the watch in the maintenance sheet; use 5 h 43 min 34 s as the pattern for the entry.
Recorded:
16 h 56 min 17 s
